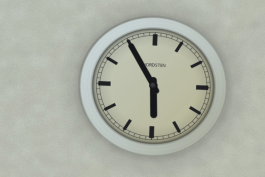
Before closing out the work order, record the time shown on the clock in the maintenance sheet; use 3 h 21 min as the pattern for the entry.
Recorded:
5 h 55 min
